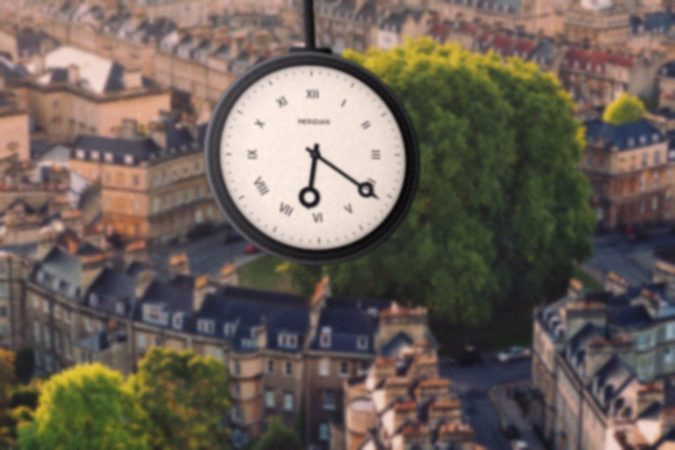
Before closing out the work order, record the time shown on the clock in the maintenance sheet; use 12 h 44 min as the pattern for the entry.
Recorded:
6 h 21 min
